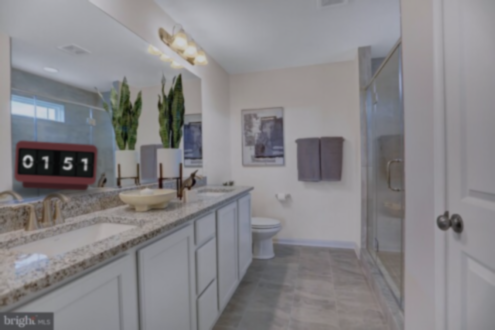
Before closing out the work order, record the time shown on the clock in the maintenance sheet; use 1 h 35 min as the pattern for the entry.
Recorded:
1 h 51 min
